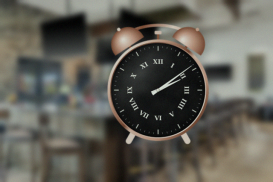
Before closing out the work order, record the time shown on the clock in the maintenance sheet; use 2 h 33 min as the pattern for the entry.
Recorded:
2 h 09 min
